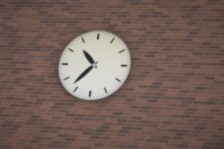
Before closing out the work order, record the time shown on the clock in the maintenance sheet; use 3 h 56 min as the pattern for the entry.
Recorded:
10 h 37 min
